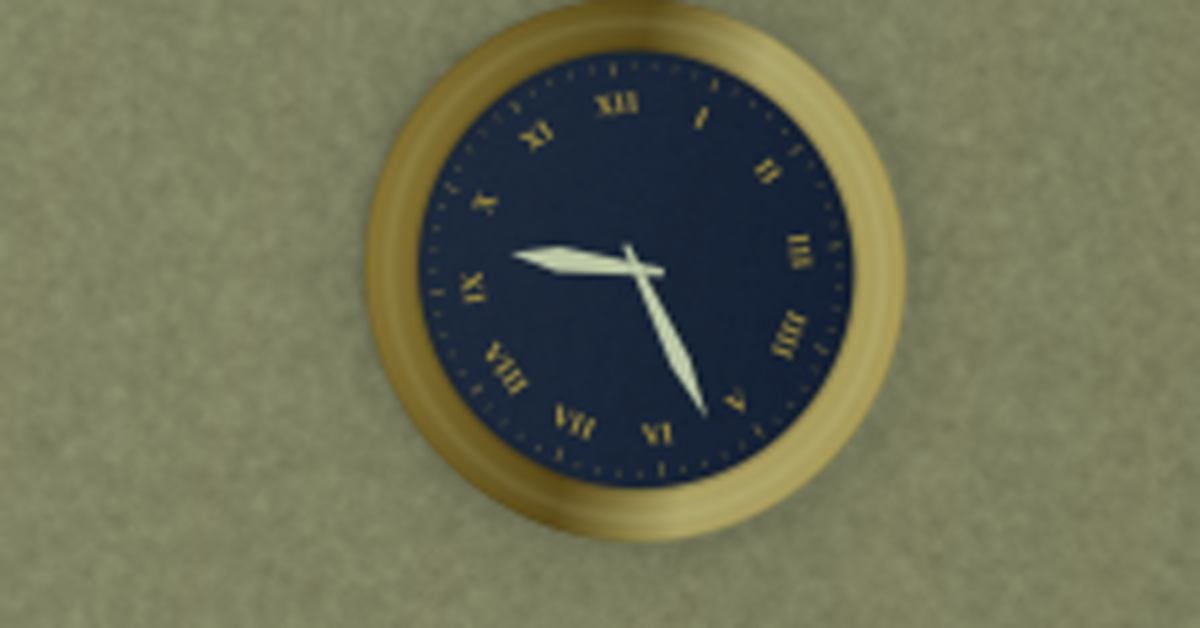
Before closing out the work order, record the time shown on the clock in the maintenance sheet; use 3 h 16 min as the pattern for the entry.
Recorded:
9 h 27 min
